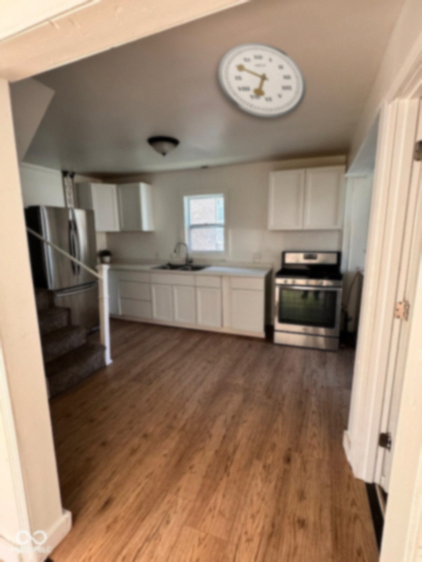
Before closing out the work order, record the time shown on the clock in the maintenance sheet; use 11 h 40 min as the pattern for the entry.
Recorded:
6 h 50 min
